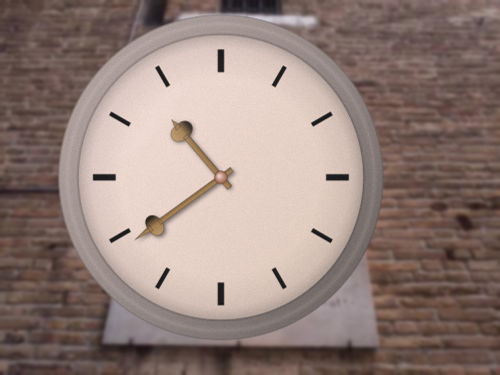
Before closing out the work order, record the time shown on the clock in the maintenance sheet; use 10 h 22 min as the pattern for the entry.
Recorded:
10 h 39 min
